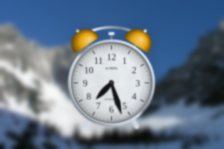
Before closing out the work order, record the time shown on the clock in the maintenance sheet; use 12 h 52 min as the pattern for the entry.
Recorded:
7 h 27 min
